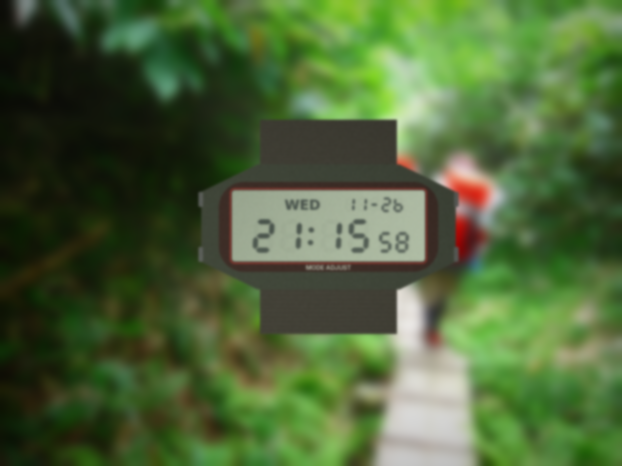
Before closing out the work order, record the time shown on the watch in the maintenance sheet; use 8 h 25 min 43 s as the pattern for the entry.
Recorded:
21 h 15 min 58 s
